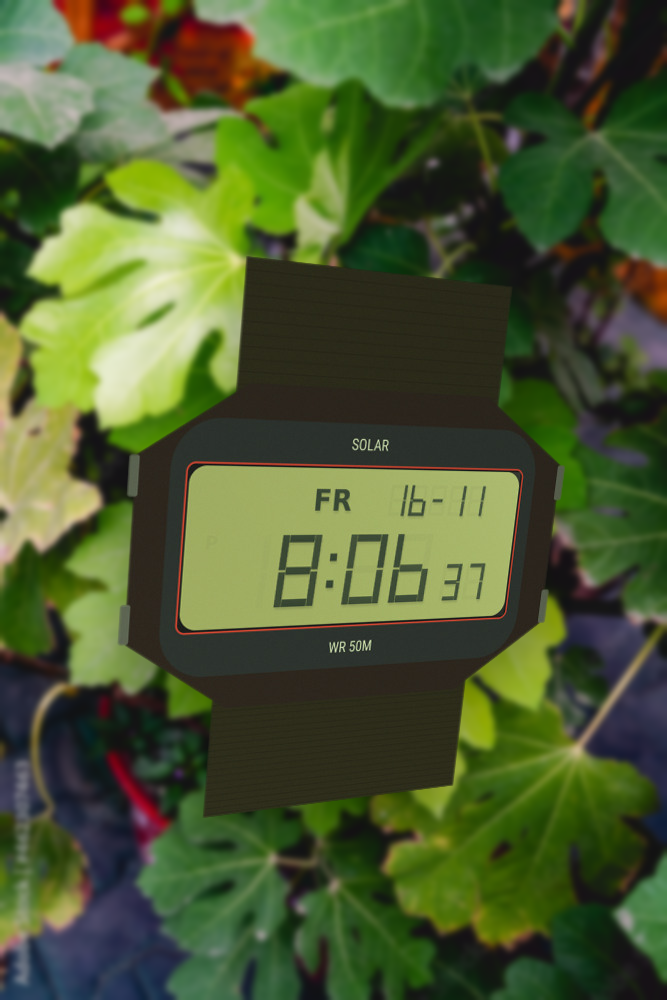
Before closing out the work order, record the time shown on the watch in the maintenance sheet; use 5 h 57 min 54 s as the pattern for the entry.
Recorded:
8 h 06 min 37 s
